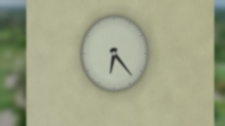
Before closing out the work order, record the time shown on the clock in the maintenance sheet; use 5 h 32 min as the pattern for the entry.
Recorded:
6 h 23 min
